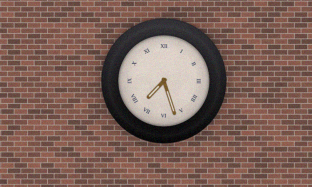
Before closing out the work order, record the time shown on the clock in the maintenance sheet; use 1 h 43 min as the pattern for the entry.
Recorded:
7 h 27 min
